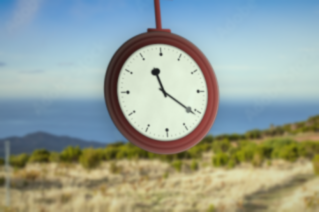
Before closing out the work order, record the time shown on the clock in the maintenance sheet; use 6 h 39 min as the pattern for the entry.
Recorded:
11 h 21 min
